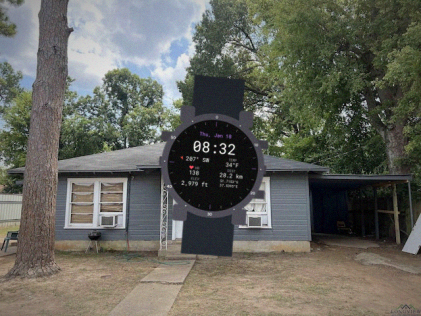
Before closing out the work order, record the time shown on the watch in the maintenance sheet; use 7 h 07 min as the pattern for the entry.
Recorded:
8 h 32 min
